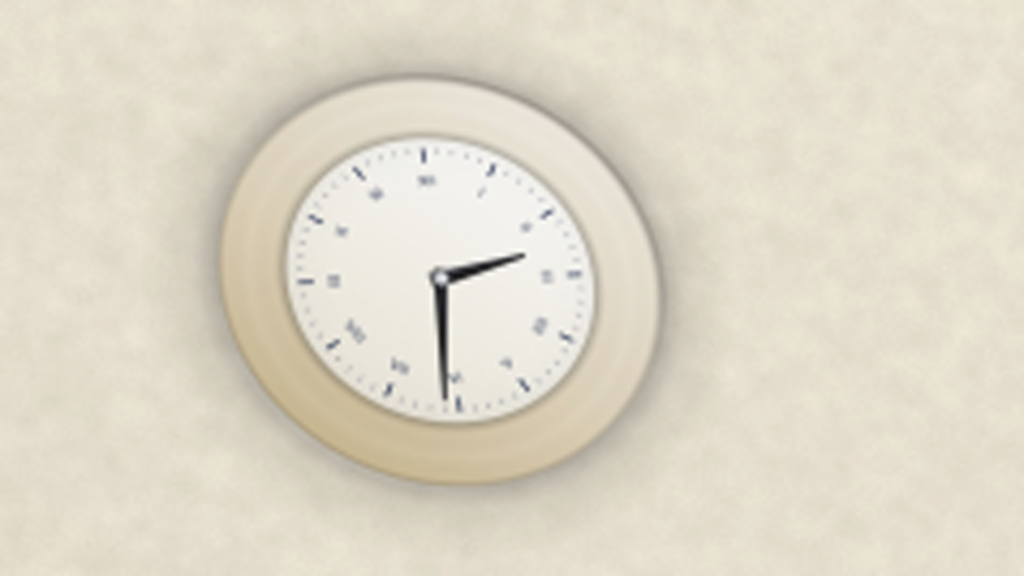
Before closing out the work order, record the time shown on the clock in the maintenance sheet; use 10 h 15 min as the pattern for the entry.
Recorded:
2 h 31 min
